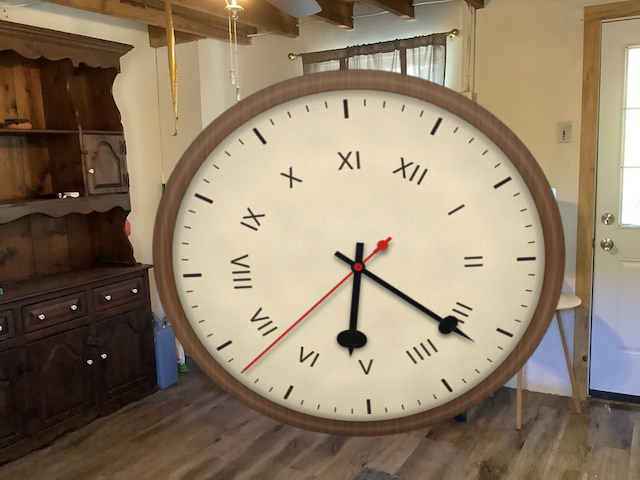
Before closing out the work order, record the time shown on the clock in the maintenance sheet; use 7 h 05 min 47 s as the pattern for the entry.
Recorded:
5 h 16 min 33 s
